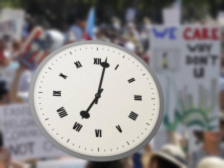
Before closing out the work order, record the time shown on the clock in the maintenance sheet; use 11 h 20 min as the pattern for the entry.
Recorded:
7 h 02 min
